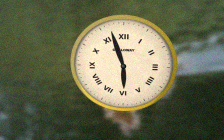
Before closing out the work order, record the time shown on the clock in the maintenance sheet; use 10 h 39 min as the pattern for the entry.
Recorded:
5 h 57 min
